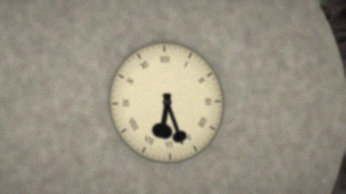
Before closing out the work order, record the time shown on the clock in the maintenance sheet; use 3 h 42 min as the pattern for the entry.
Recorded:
6 h 27 min
